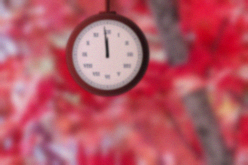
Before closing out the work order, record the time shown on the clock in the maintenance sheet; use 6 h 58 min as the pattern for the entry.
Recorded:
11 h 59 min
